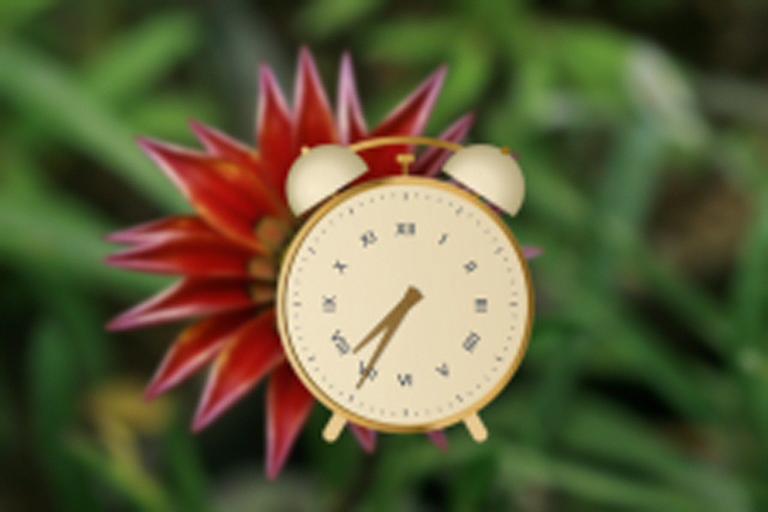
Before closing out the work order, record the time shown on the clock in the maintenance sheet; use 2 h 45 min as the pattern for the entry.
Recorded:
7 h 35 min
